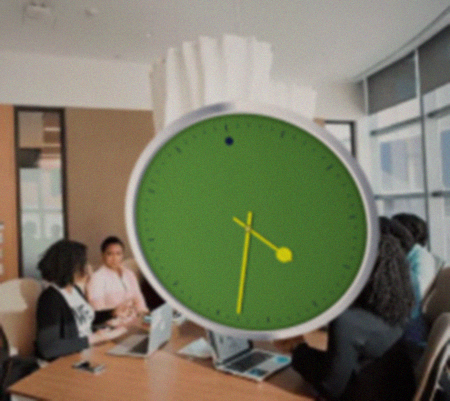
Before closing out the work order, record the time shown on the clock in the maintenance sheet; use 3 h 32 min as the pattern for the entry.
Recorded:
4 h 33 min
